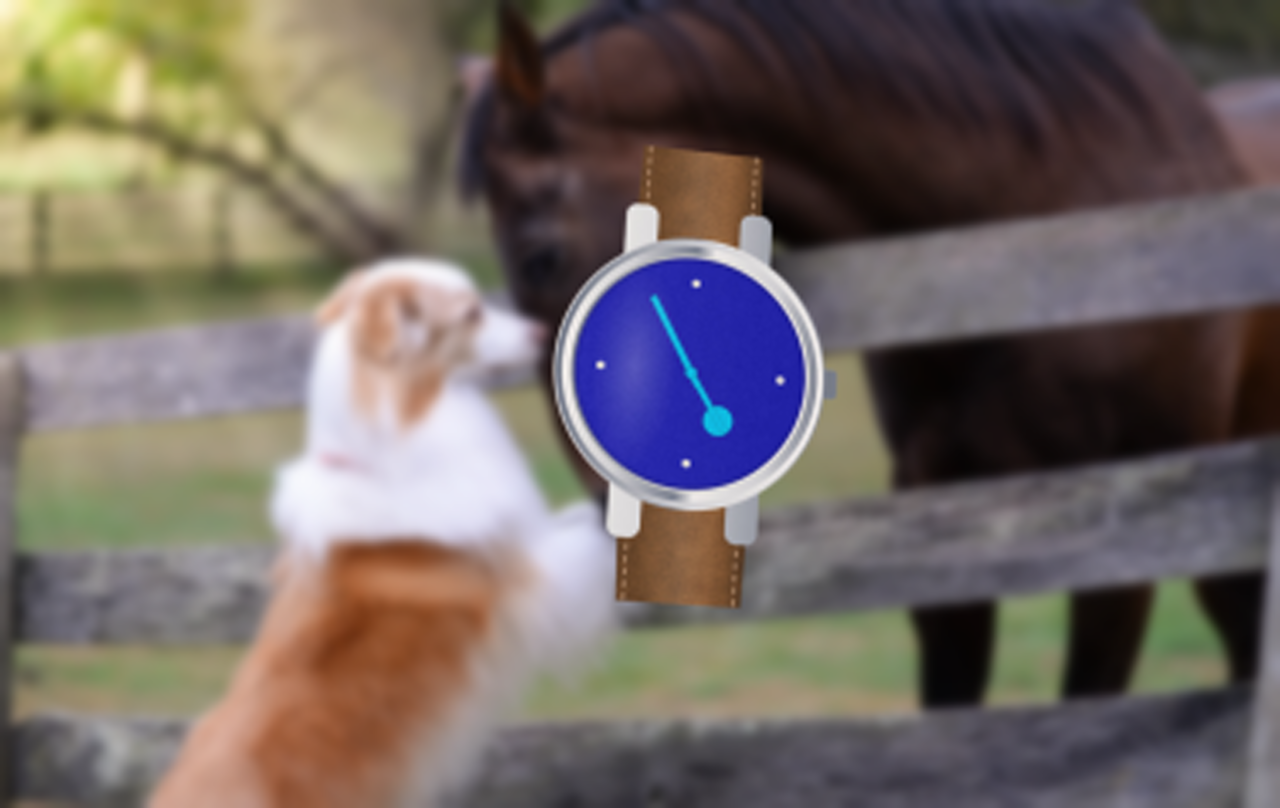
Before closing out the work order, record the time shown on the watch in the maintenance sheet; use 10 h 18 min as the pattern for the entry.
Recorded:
4 h 55 min
